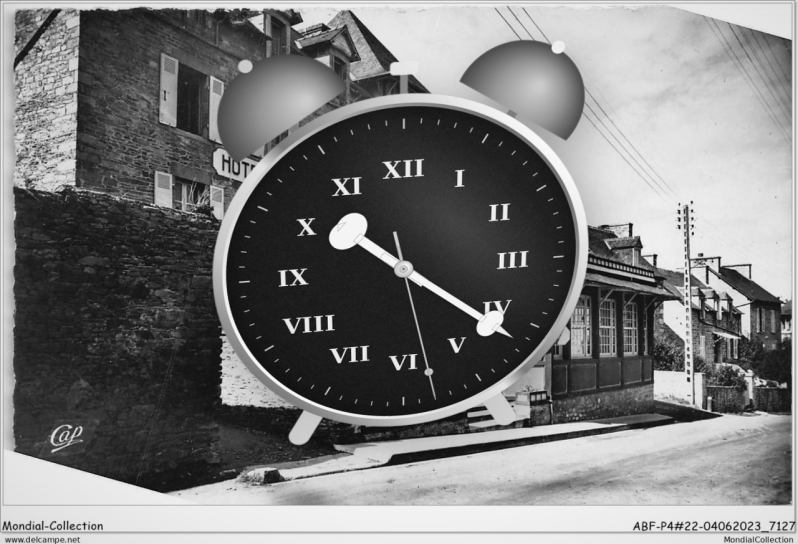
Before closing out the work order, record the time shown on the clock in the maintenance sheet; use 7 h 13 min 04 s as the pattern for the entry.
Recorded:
10 h 21 min 28 s
